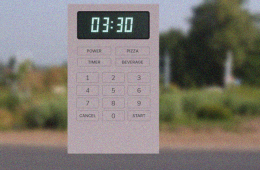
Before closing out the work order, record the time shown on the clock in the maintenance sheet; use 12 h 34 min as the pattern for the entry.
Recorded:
3 h 30 min
